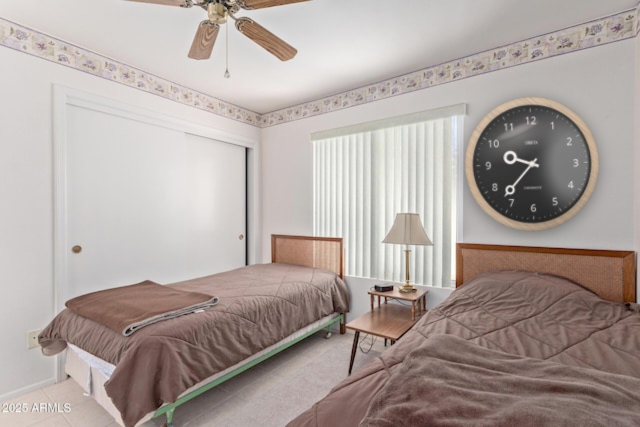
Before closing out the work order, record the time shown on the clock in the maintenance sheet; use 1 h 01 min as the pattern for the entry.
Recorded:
9 h 37 min
